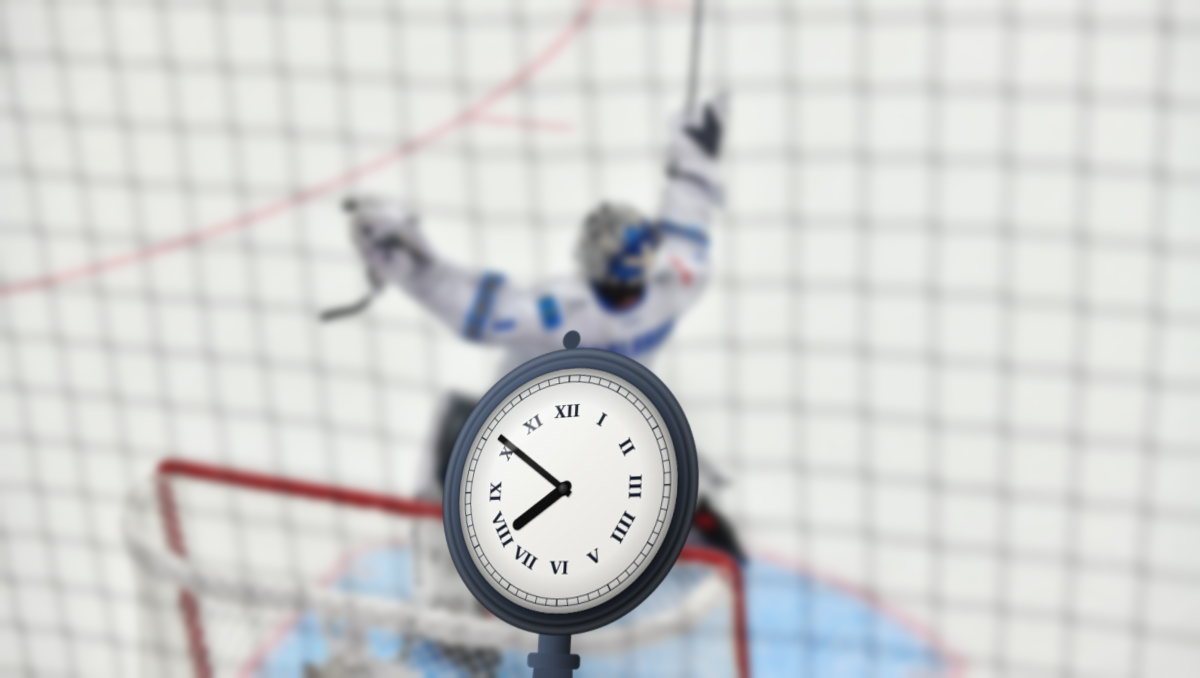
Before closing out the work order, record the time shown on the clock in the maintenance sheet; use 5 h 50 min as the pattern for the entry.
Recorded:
7 h 51 min
